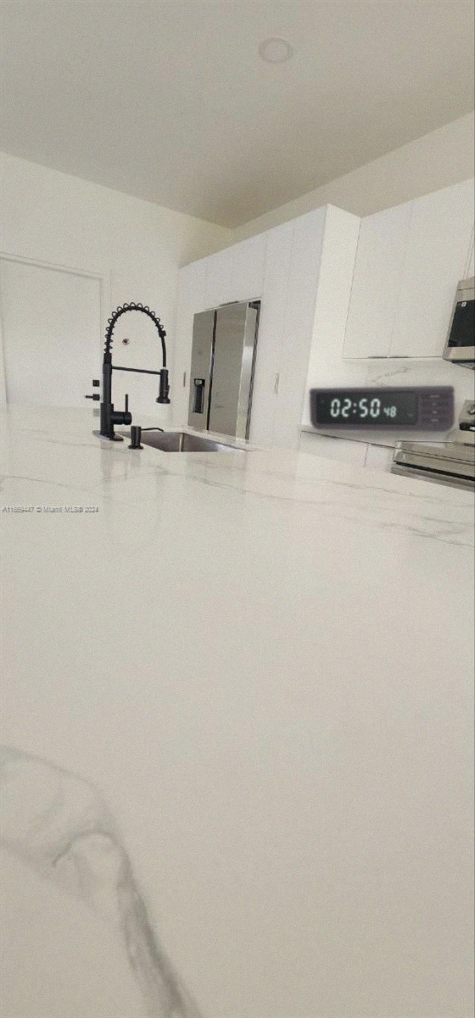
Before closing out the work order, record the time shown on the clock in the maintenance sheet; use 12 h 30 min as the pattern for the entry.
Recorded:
2 h 50 min
